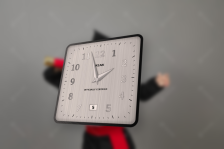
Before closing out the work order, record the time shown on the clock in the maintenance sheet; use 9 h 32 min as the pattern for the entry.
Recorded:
1 h 57 min
